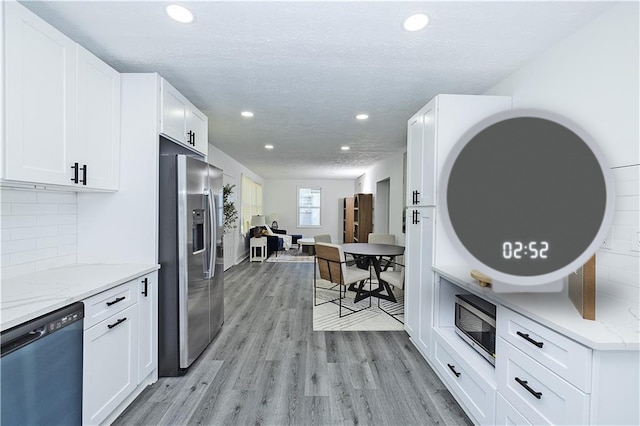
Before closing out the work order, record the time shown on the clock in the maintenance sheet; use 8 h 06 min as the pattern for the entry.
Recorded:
2 h 52 min
